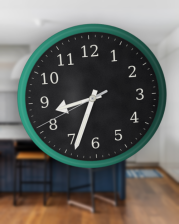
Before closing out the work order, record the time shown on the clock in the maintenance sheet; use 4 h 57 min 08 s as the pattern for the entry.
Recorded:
8 h 33 min 41 s
